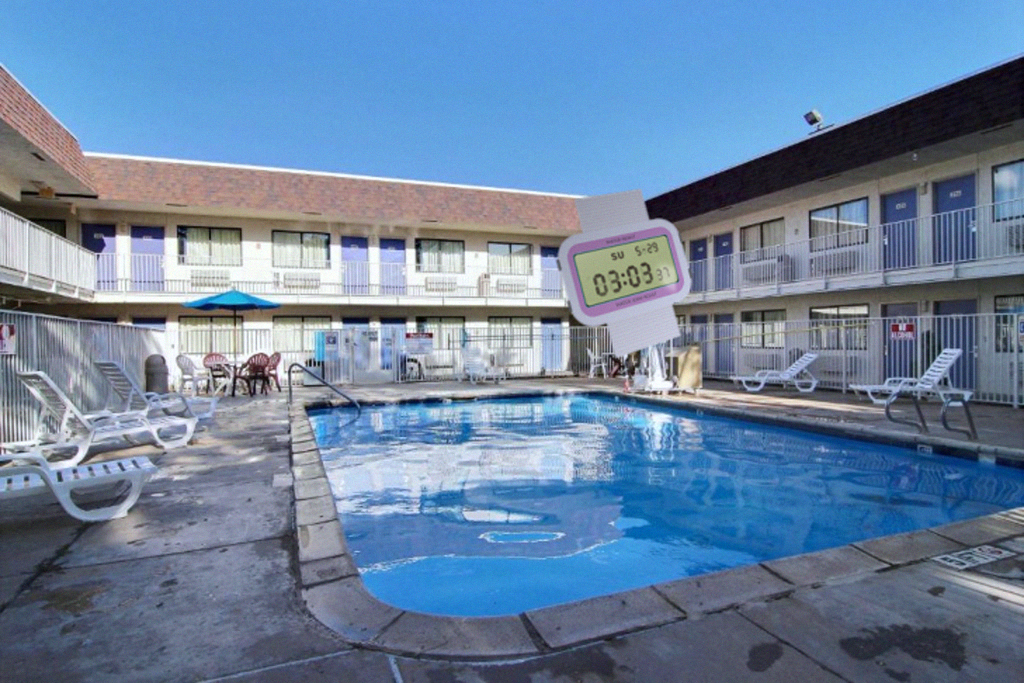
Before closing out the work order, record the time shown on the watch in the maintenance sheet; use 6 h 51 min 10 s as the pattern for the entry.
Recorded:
3 h 03 min 37 s
